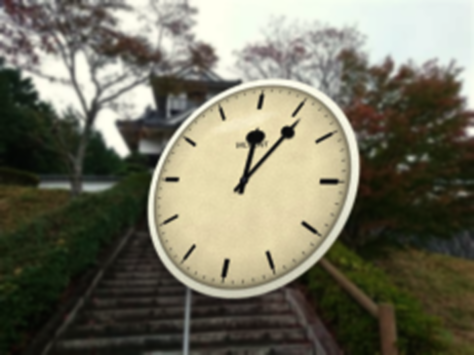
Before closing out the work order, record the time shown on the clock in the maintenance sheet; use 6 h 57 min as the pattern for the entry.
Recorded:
12 h 06 min
